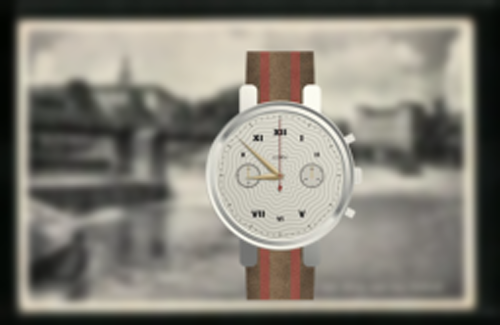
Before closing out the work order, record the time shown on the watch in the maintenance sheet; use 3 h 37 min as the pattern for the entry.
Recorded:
8 h 52 min
